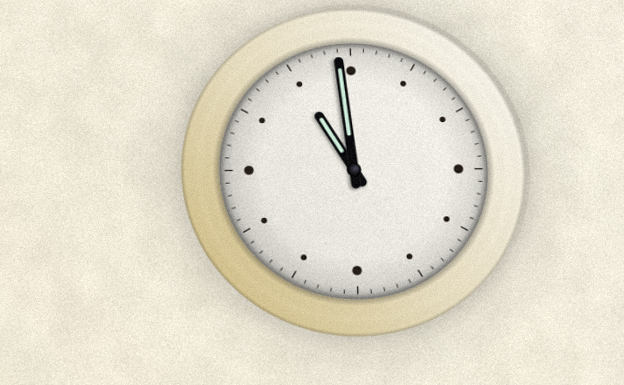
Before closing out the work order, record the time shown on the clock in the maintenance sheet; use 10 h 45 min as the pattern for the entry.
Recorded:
10 h 59 min
